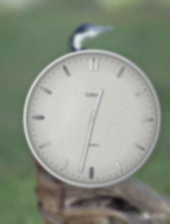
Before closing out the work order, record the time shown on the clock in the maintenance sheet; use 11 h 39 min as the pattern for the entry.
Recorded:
12 h 32 min
